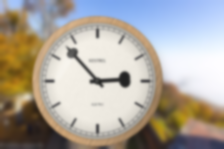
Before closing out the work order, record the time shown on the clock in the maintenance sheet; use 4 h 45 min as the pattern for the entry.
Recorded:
2 h 53 min
